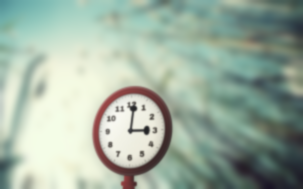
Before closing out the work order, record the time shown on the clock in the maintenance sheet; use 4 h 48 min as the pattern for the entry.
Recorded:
3 h 01 min
